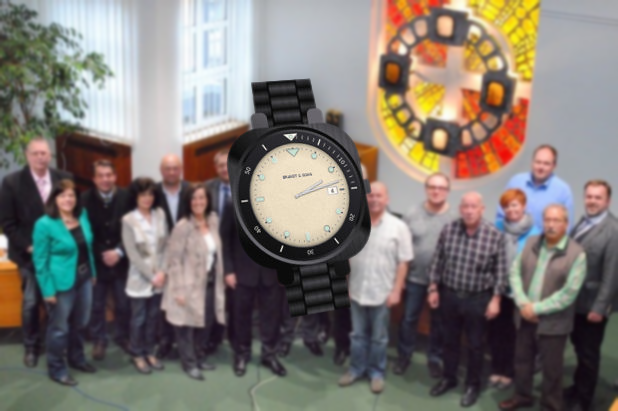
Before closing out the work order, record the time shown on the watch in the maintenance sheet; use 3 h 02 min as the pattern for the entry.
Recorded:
2 h 13 min
